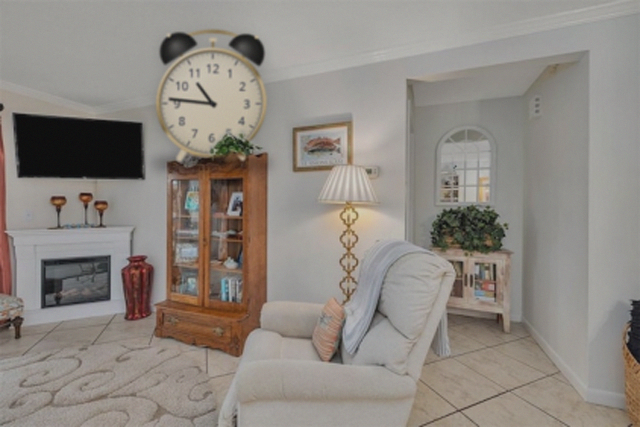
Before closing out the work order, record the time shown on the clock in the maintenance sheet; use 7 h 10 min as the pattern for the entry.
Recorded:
10 h 46 min
